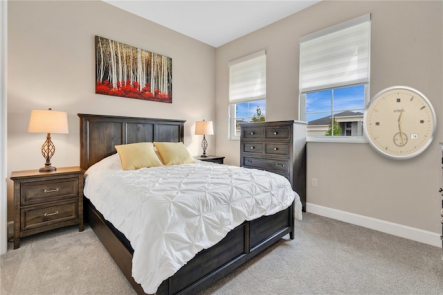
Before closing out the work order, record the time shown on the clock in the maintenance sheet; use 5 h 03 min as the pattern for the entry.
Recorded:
12 h 29 min
